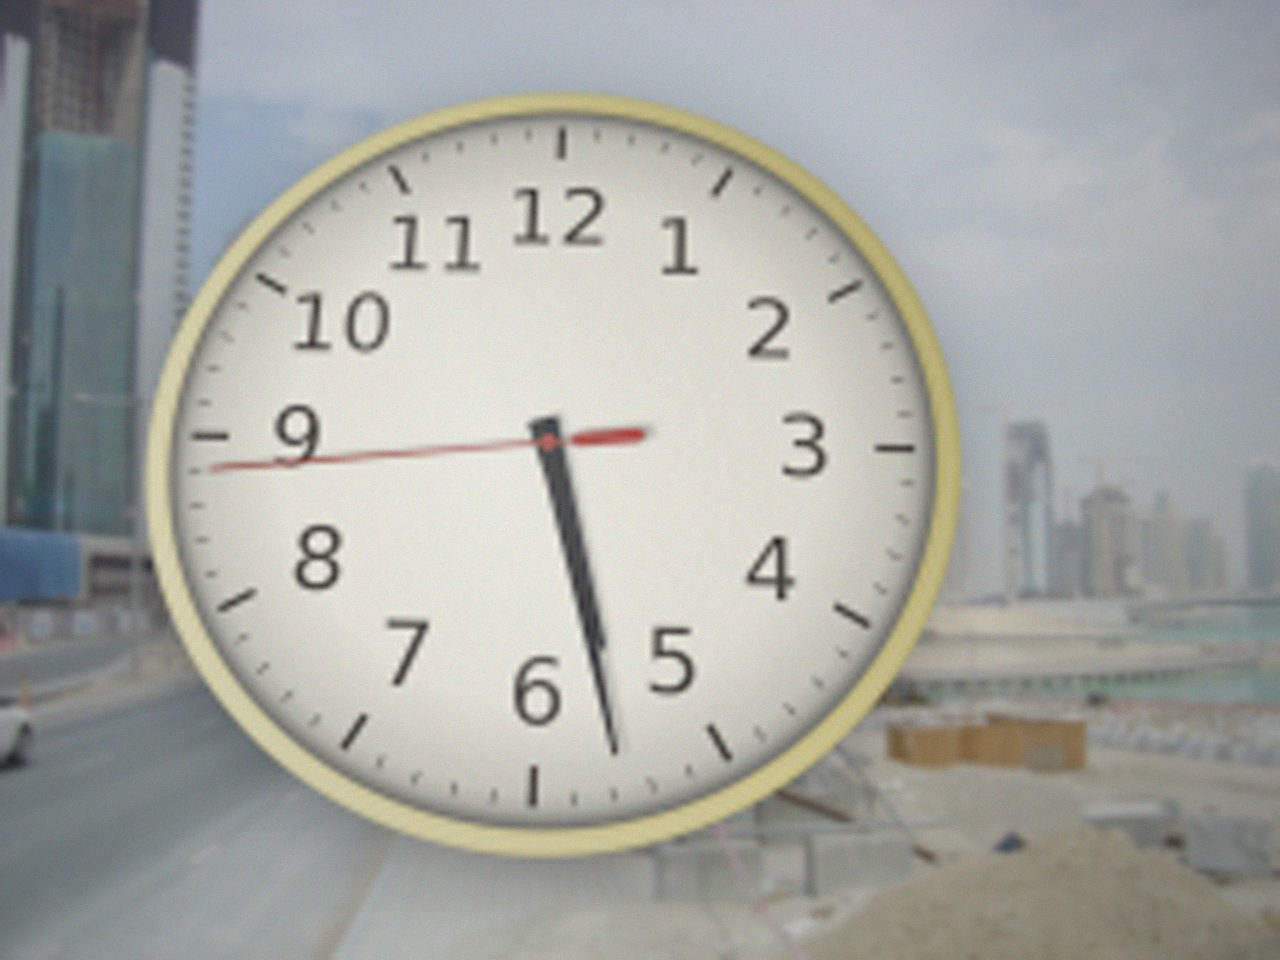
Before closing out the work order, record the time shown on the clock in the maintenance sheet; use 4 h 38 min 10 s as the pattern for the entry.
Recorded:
5 h 27 min 44 s
